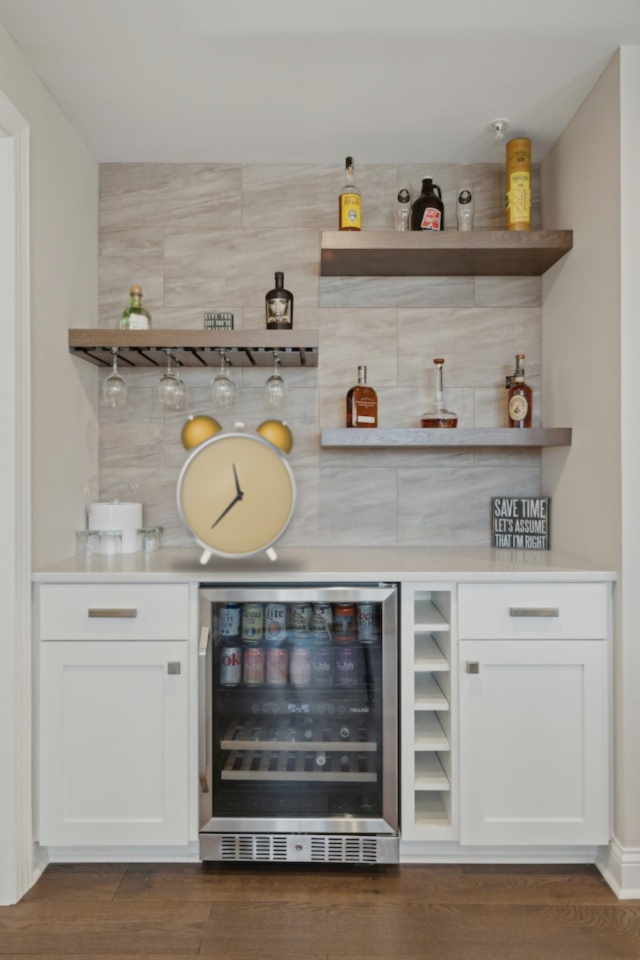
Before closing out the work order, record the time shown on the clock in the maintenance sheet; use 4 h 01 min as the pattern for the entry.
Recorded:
11 h 37 min
